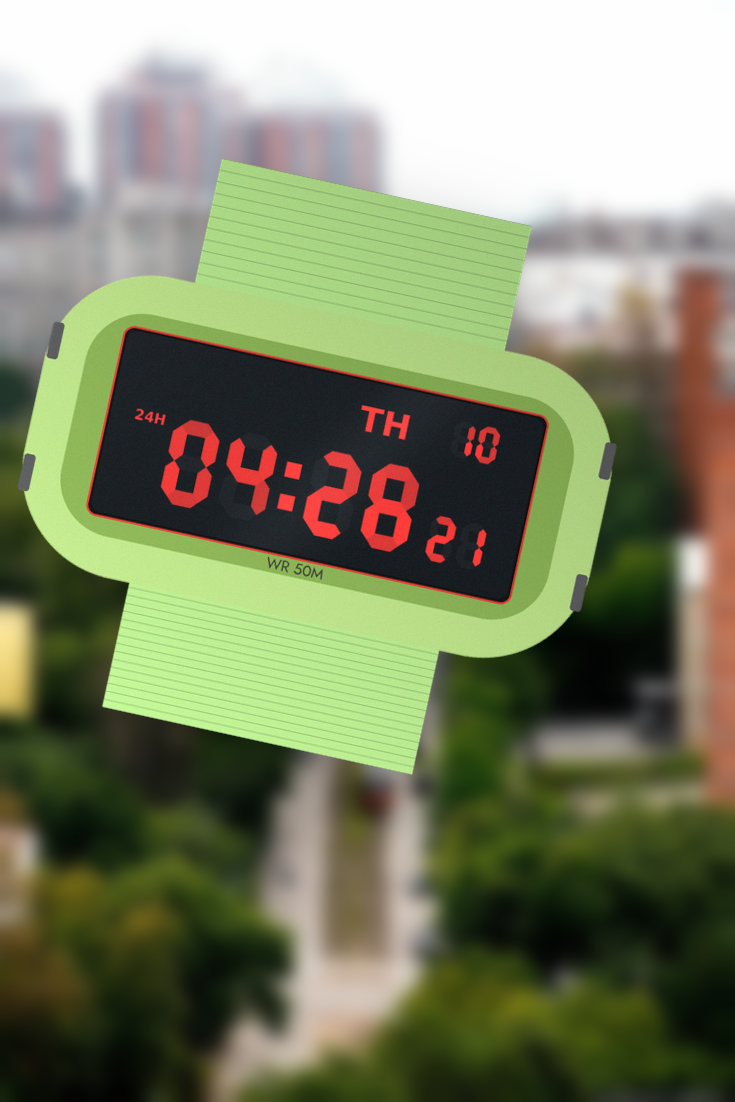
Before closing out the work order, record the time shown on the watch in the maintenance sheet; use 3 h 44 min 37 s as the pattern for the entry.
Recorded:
4 h 28 min 21 s
